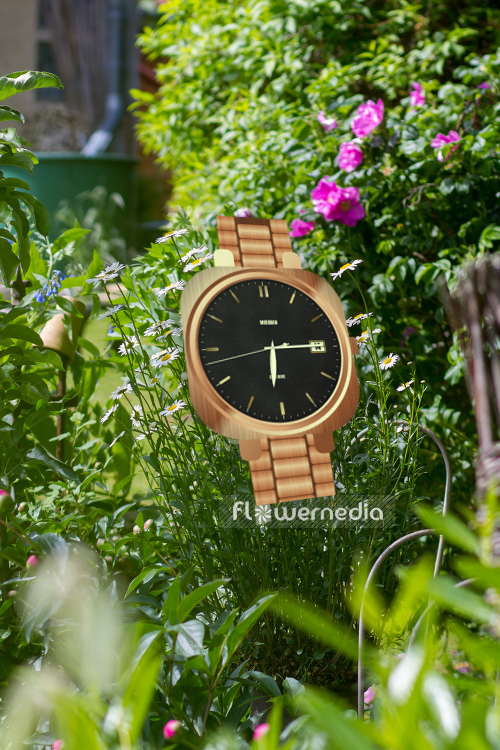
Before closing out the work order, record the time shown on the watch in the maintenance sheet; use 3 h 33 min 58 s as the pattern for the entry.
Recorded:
6 h 14 min 43 s
